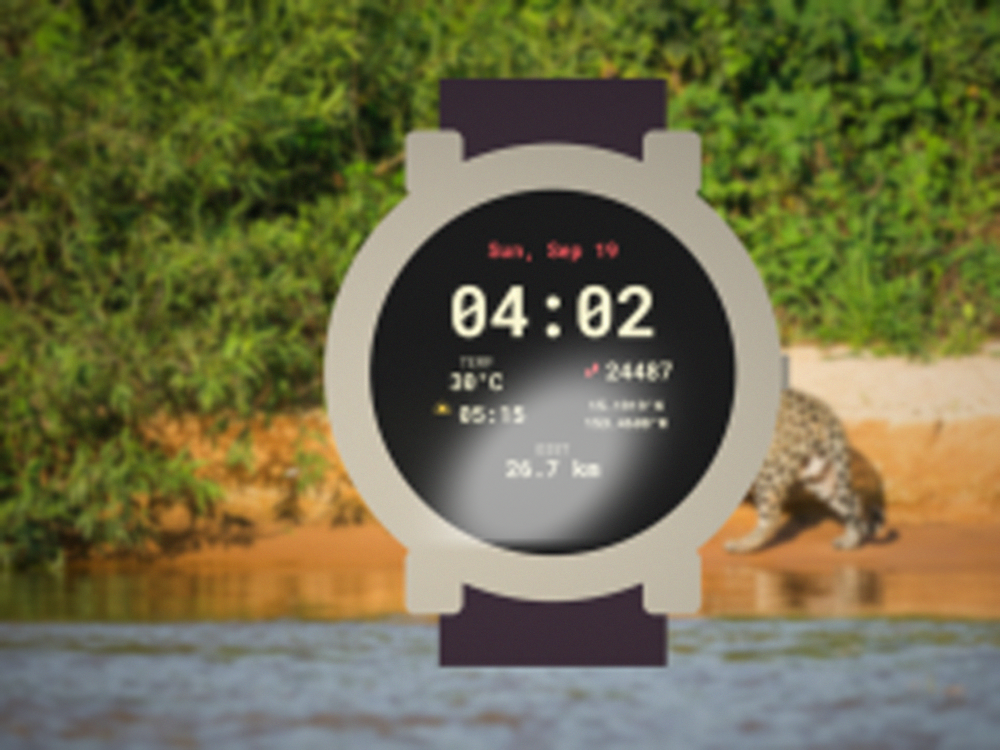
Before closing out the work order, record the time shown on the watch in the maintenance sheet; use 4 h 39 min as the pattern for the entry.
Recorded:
4 h 02 min
